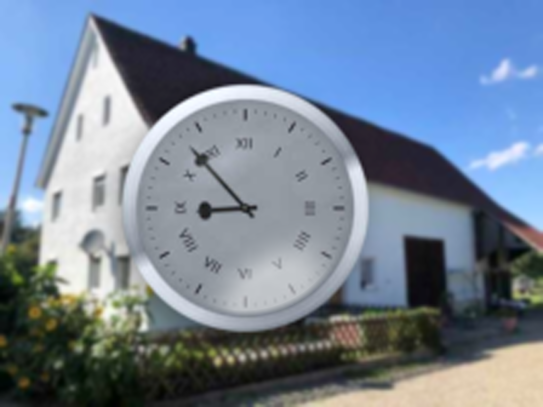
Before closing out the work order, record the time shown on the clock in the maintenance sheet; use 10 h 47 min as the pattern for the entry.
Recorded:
8 h 53 min
